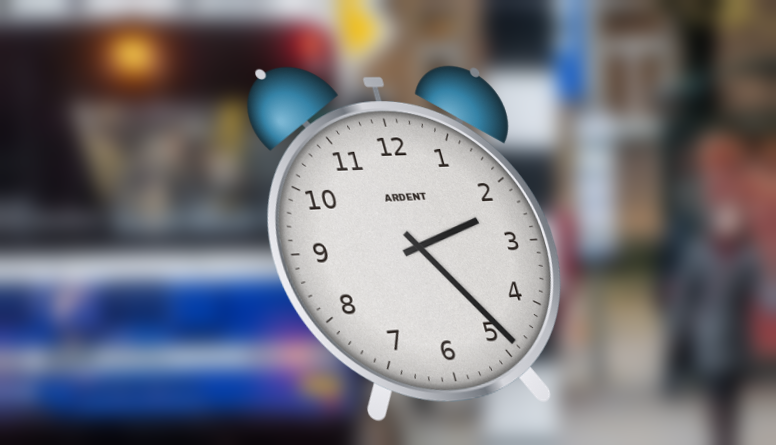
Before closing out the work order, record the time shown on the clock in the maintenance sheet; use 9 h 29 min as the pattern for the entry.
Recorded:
2 h 24 min
